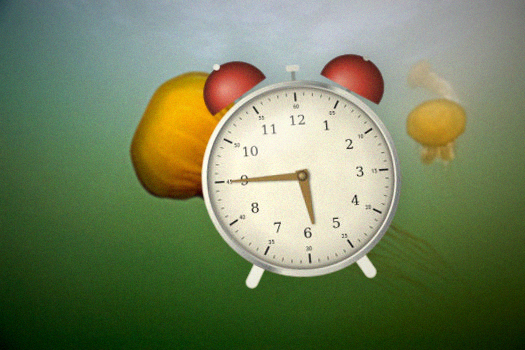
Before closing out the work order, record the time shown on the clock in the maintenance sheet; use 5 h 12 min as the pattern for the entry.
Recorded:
5 h 45 min
